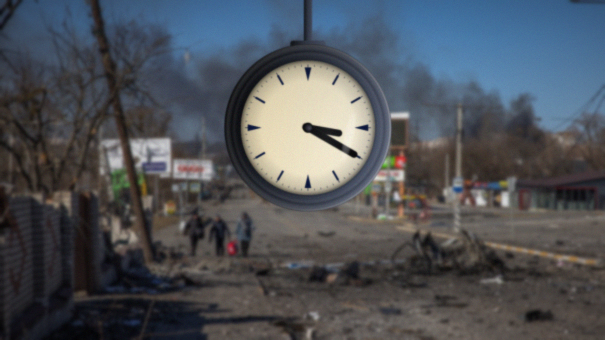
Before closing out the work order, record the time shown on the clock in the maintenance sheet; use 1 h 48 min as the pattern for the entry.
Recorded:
3 h 20 min
